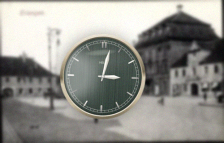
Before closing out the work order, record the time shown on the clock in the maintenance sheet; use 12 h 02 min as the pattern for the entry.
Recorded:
3 h 02 min
